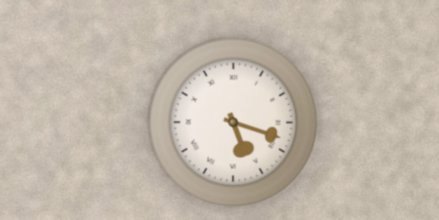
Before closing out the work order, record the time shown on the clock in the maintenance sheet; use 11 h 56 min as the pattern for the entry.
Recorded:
5 h 18 min
